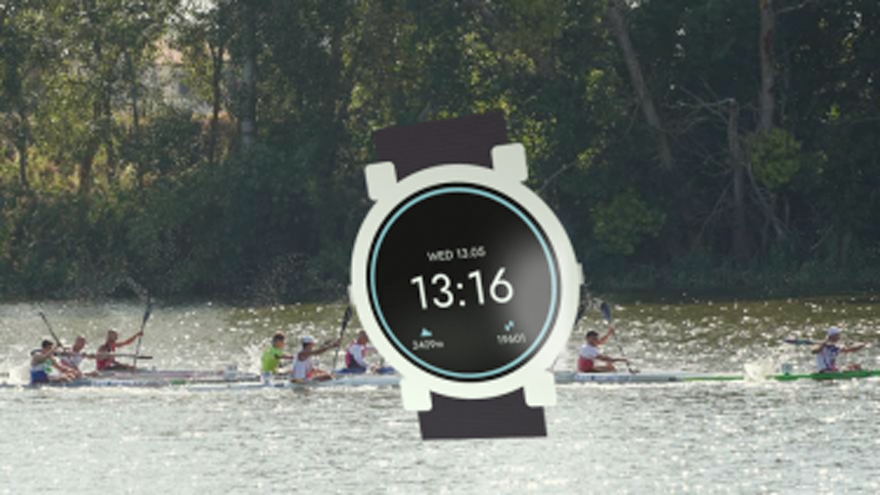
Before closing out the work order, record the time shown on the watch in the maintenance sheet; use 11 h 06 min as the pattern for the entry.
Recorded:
13 h 16 min
